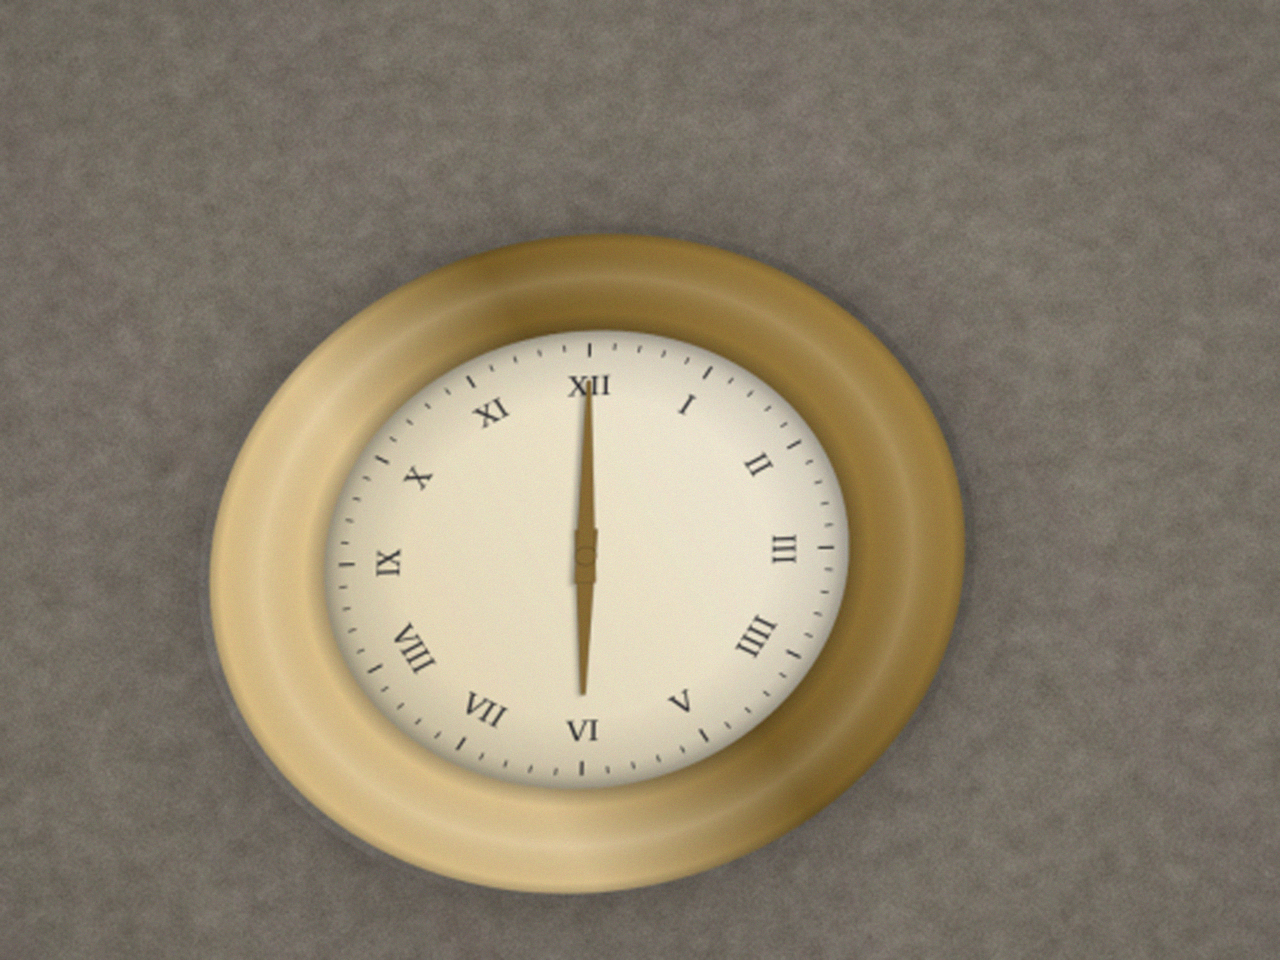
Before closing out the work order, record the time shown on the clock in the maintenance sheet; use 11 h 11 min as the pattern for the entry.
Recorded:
6 h 00 min
